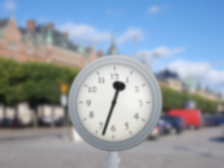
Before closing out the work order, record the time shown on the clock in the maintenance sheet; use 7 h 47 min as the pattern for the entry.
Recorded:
12 h 33 min
